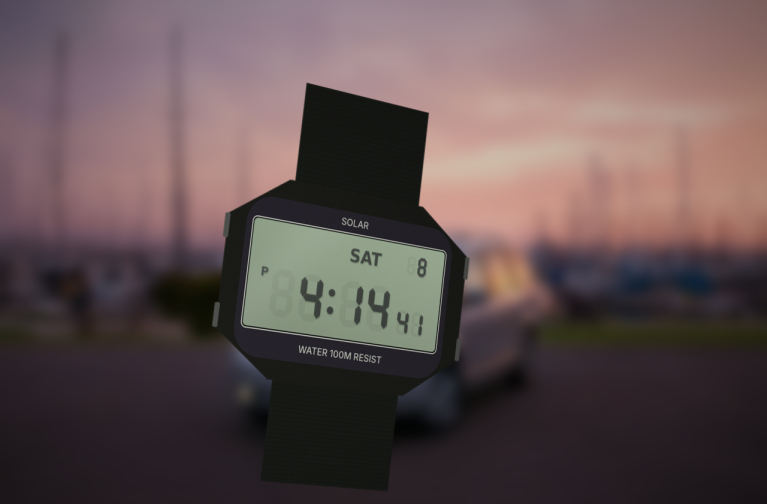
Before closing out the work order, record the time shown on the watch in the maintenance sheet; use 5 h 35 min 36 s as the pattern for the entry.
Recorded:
4 h 14 min 41 s
